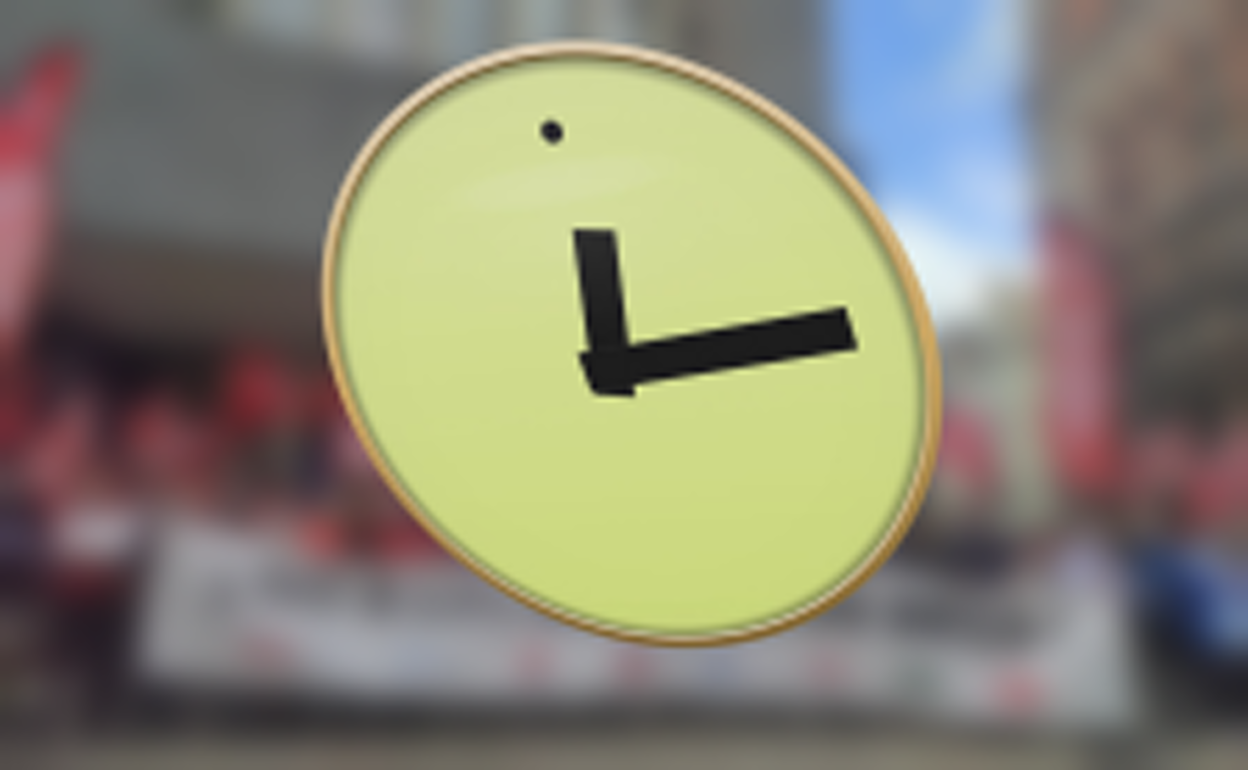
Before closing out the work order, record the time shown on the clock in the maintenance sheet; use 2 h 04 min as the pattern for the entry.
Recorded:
12 h 14 min
